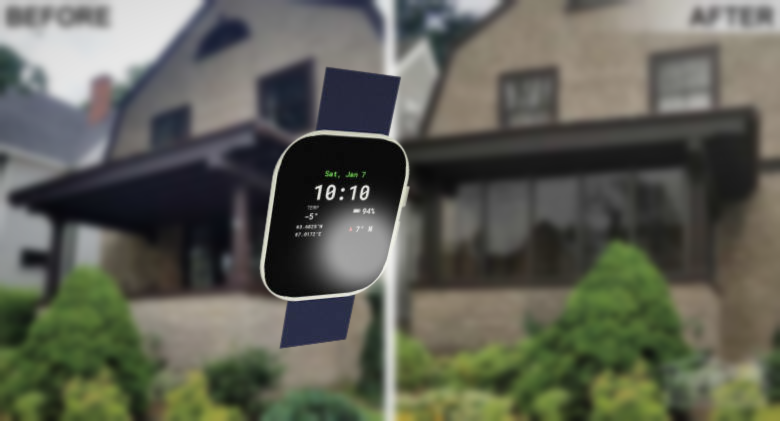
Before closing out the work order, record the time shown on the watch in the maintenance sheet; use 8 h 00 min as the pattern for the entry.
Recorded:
10 h 10 min
